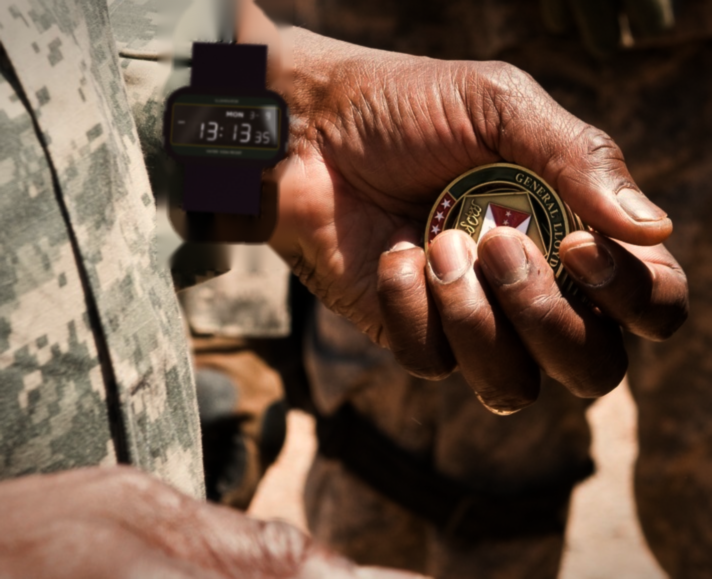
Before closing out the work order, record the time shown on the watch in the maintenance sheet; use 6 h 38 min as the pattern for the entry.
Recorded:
13 h 13 min
